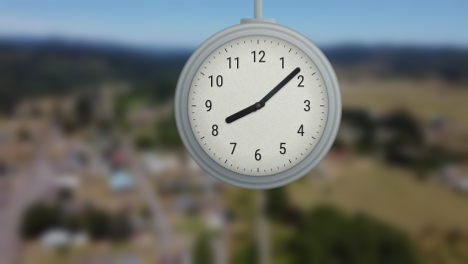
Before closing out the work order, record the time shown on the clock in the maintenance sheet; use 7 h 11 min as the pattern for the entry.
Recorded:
8 h 08 min
